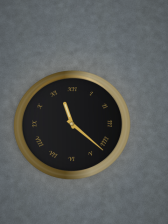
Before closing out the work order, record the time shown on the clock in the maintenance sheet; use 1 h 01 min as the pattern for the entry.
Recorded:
11 h 22 min
